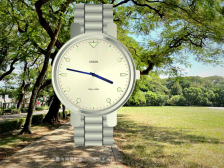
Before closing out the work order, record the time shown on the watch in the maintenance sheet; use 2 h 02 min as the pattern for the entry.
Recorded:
3 h 47 min
